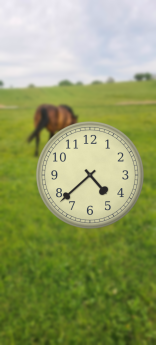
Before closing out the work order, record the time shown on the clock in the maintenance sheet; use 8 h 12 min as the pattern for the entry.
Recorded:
4 h 38 min
